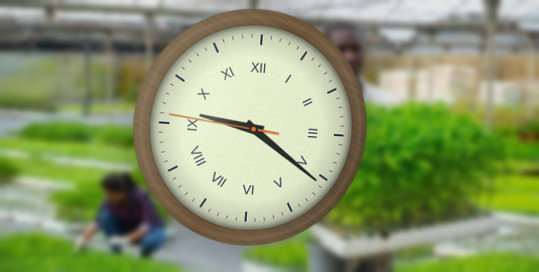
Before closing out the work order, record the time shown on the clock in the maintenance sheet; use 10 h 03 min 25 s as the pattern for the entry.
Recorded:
9 h 20 min 46 s
